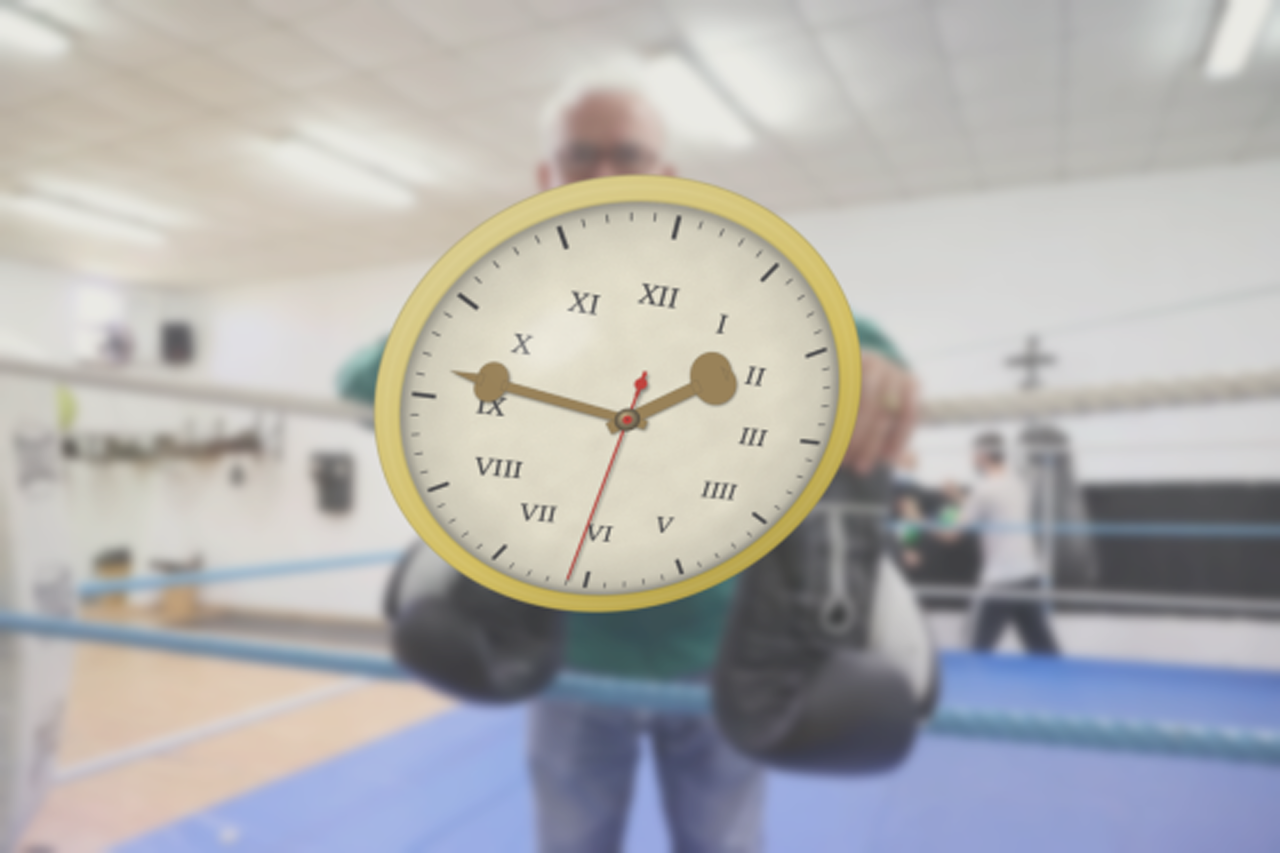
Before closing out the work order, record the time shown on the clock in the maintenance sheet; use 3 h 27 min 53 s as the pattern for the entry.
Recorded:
1 h 46 min 31 s
